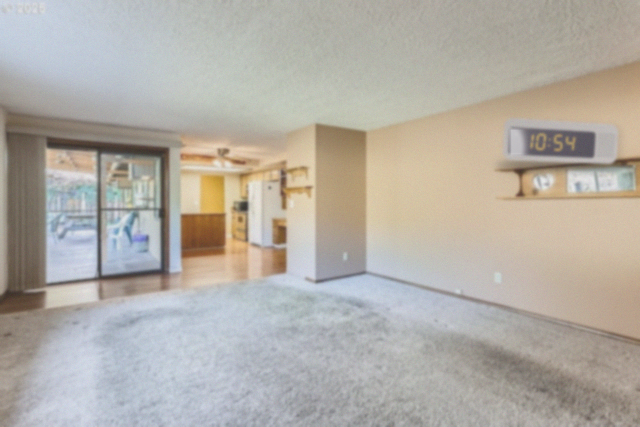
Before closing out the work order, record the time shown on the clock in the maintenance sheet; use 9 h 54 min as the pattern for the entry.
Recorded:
10 h 54 min
